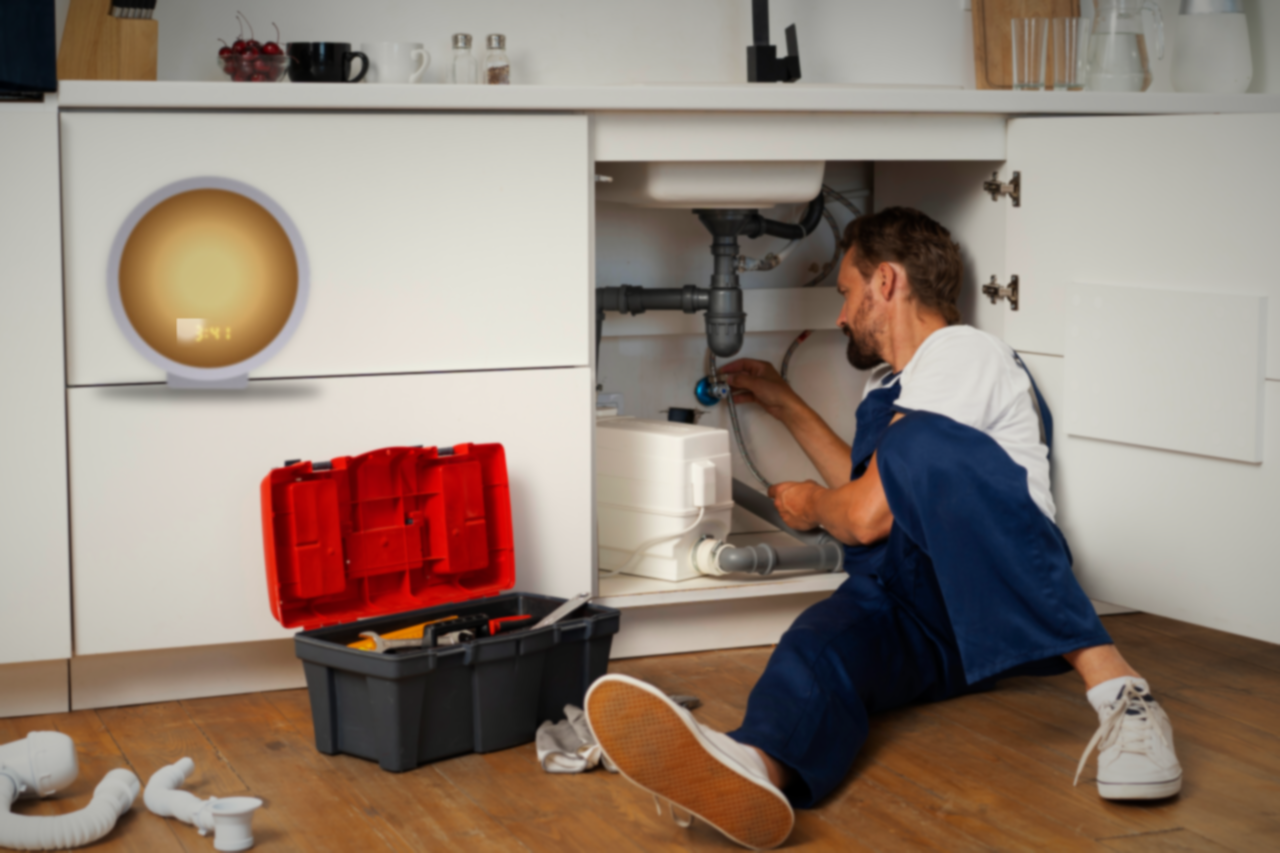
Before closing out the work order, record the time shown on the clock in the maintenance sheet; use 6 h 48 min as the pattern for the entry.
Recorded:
3 h 41 min
